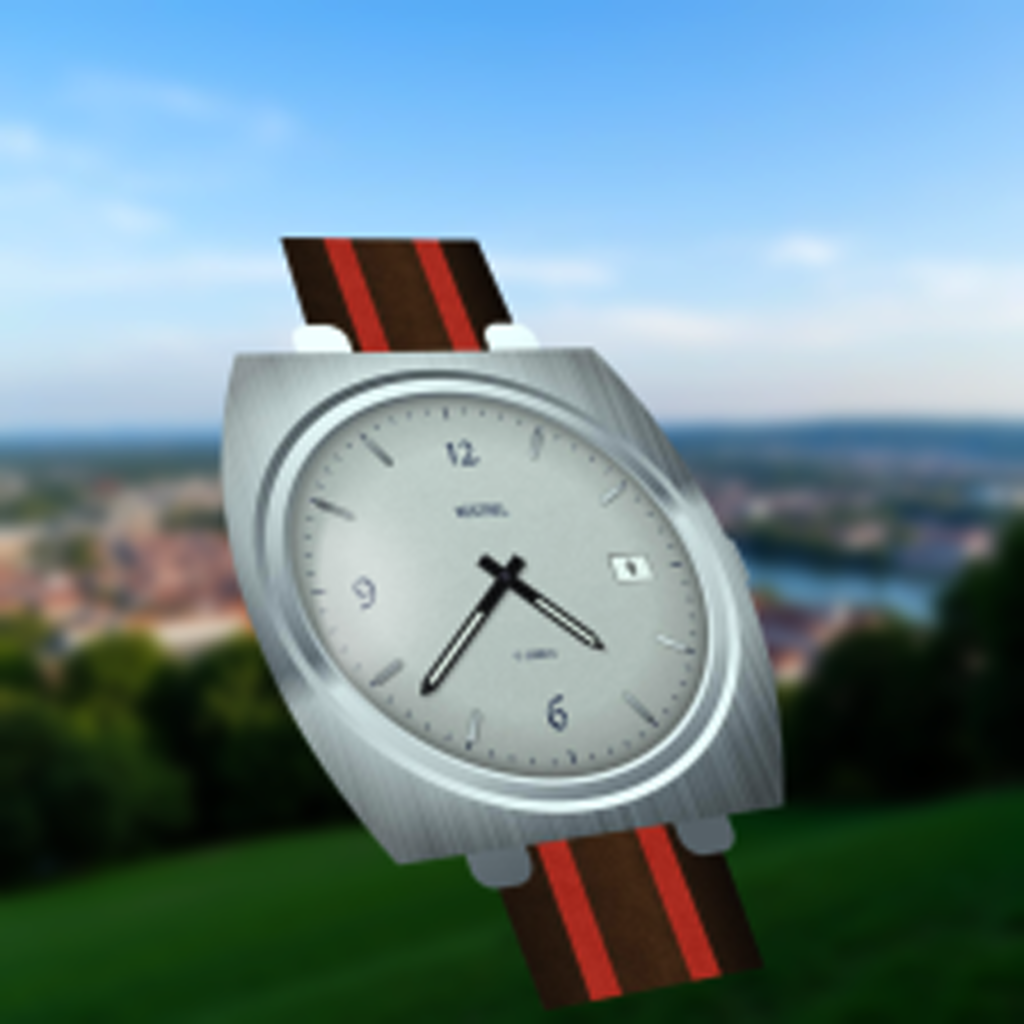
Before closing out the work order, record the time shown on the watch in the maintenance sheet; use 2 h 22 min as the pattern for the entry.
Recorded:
4 h 38 min
